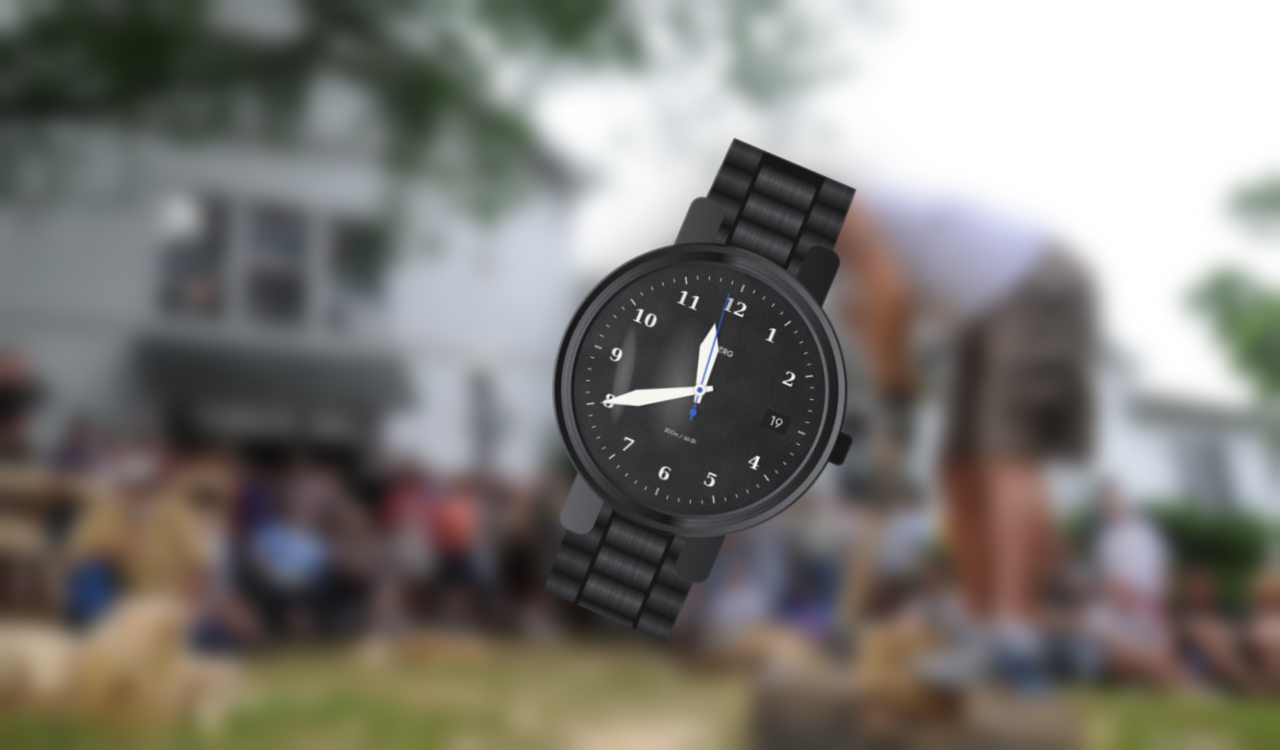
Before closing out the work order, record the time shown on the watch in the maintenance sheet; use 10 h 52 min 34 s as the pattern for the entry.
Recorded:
11 h 39 min 59 s
